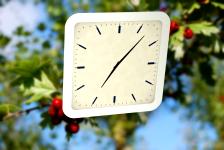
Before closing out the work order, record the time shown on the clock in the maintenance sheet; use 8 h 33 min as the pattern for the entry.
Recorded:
7 h 07 min
